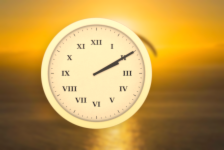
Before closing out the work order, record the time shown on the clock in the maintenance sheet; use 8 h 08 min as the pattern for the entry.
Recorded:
2 h 10 min
